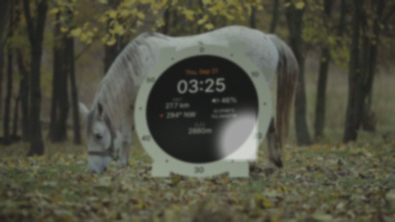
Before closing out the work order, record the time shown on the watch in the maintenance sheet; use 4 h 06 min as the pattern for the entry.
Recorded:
3 h 25 min
